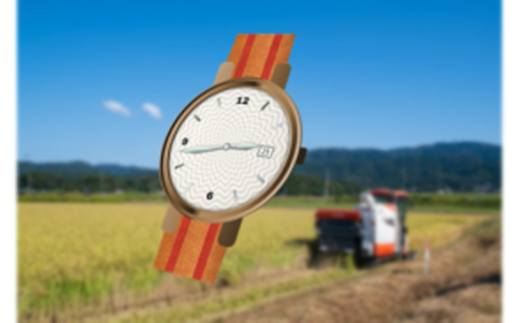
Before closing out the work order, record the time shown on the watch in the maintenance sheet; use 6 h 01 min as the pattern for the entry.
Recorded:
2 h 43 min
